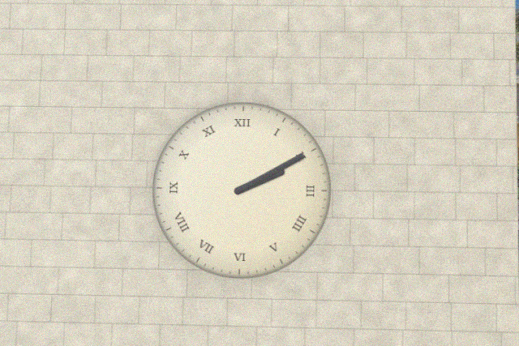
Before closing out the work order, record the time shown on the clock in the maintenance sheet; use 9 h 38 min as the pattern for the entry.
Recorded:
2 h 10 min
